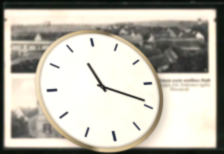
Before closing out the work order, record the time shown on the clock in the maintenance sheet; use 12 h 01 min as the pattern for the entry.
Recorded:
11 h 19 min
